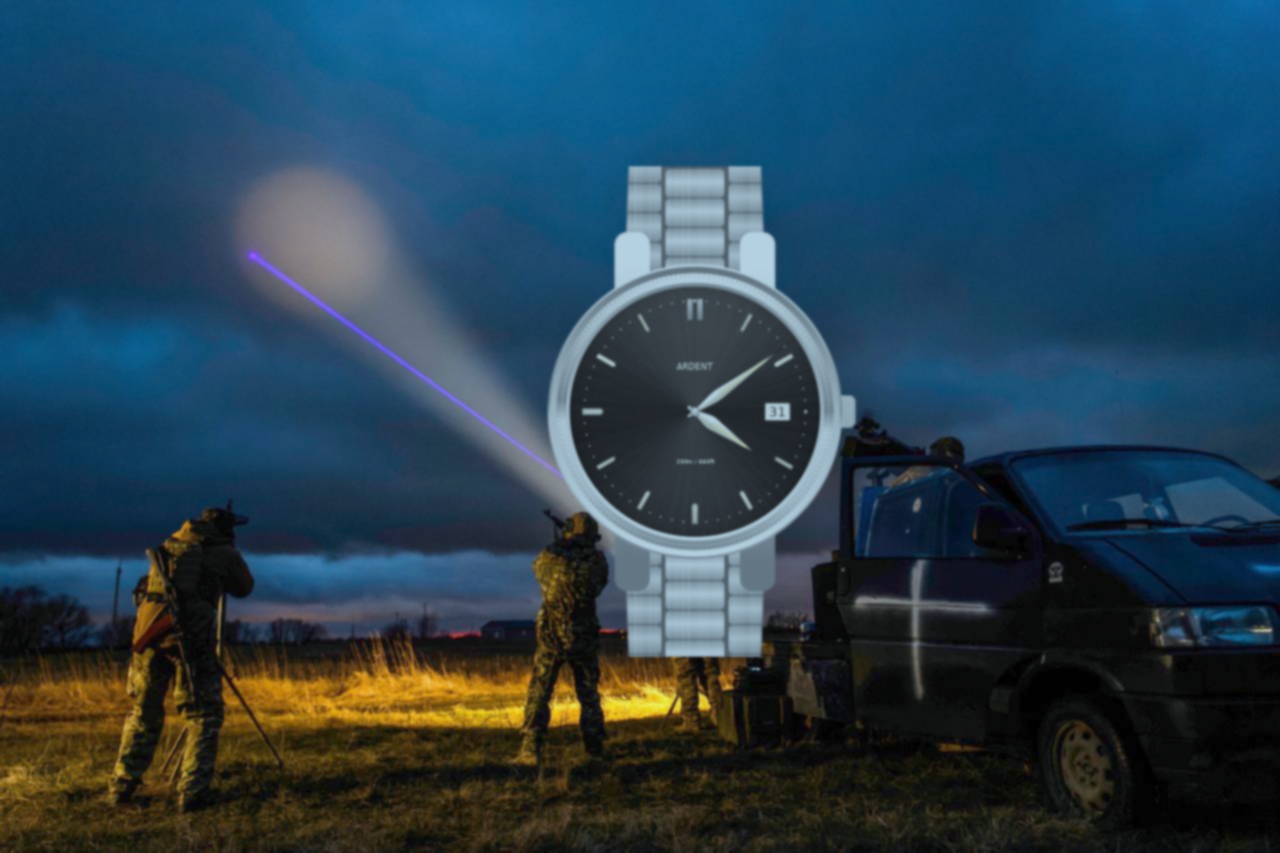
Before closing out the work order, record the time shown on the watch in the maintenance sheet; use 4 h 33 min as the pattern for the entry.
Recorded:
4 h 09 min
